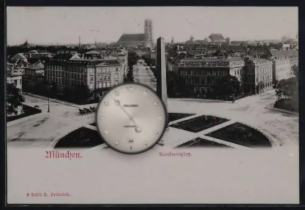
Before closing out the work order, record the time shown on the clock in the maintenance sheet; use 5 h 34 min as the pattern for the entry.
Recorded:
4 h 53 min
